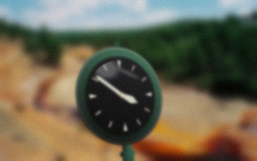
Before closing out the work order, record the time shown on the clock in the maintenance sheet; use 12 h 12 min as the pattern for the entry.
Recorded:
3 h 51 min
